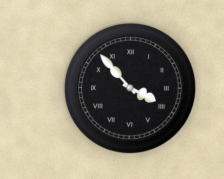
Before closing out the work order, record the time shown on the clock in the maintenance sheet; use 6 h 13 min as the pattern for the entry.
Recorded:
3 h 53 min
